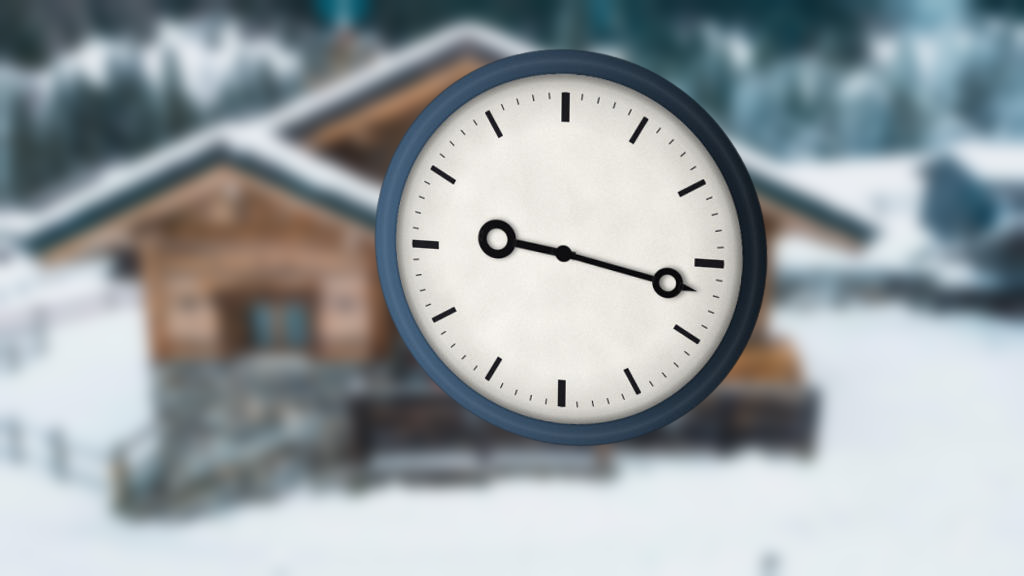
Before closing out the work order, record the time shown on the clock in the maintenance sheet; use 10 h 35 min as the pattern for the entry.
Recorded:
9 h 17 min
